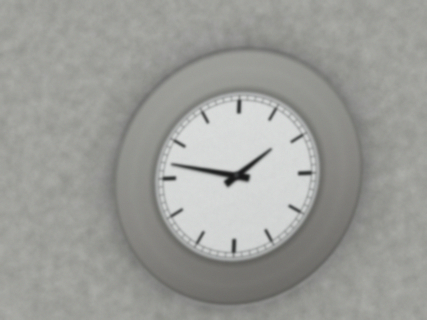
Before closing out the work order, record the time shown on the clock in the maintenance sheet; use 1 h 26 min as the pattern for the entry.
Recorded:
1 h 47 min
